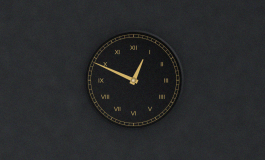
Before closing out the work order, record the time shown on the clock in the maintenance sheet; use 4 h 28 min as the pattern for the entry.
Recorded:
12 h 49 min
